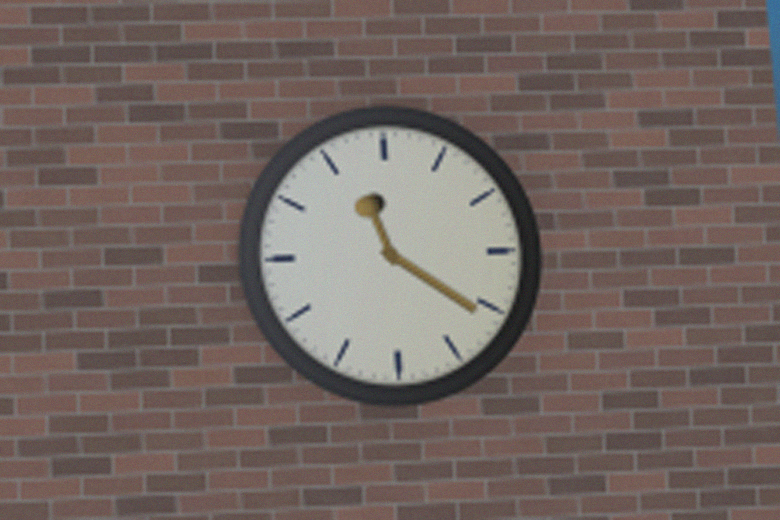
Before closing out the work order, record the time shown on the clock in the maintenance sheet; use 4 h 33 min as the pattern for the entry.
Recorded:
11 h 21 min
